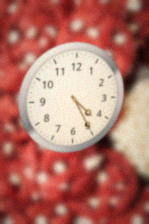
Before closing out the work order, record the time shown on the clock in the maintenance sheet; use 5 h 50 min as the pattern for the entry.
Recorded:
4 h 25 min
